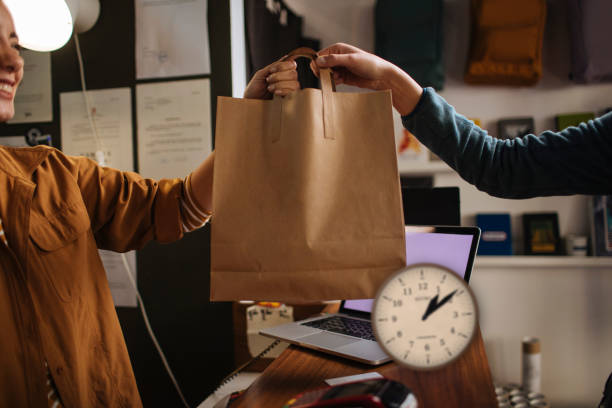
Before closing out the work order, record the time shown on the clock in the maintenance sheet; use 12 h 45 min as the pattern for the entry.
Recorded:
1 h 09 min
